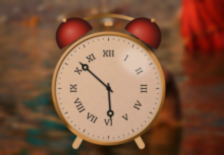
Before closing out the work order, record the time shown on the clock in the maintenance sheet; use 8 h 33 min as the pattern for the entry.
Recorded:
5 h 52 min
